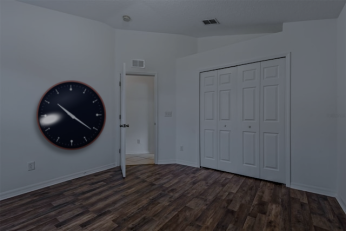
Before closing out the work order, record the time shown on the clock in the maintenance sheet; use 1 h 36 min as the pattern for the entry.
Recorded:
10 h 21 min
